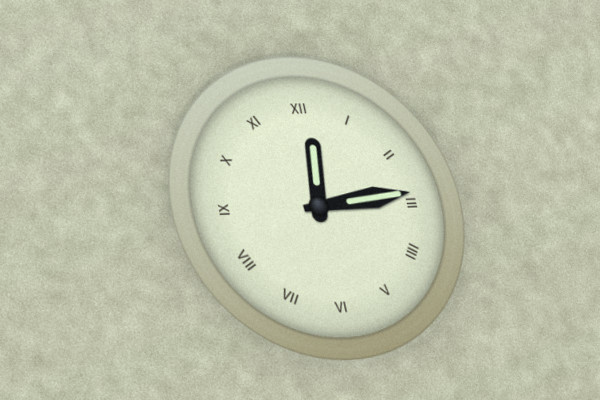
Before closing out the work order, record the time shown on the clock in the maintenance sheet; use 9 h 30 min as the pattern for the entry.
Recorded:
12 h 14 min
